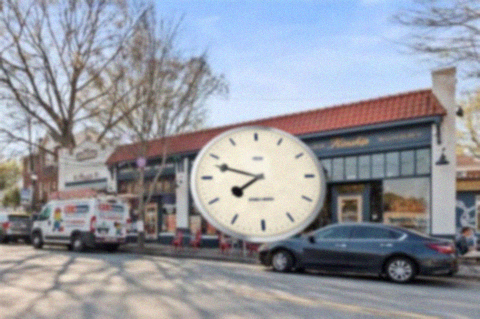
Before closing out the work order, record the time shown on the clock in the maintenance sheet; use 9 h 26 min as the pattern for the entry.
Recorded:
7 h 48 min
